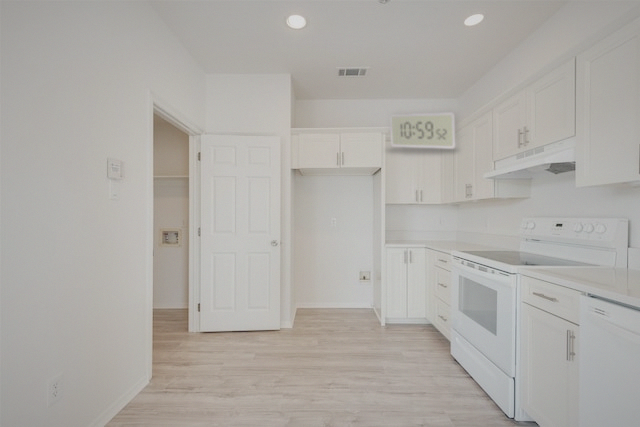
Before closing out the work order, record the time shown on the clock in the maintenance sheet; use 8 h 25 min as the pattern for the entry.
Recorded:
10 h 59 min
